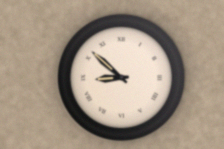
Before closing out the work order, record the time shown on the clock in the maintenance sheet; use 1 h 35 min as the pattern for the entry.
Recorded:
8 h 52 min
